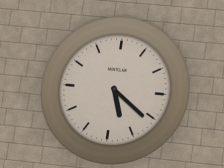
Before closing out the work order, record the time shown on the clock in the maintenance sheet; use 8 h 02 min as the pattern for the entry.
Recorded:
5 h 21 min
